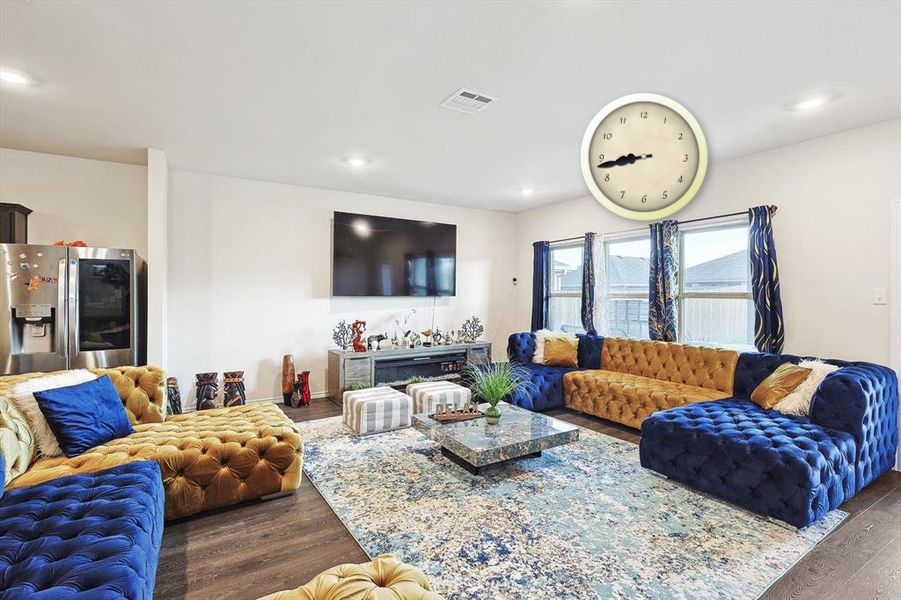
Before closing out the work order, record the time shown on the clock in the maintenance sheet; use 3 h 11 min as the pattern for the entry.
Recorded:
8 h 43 min
